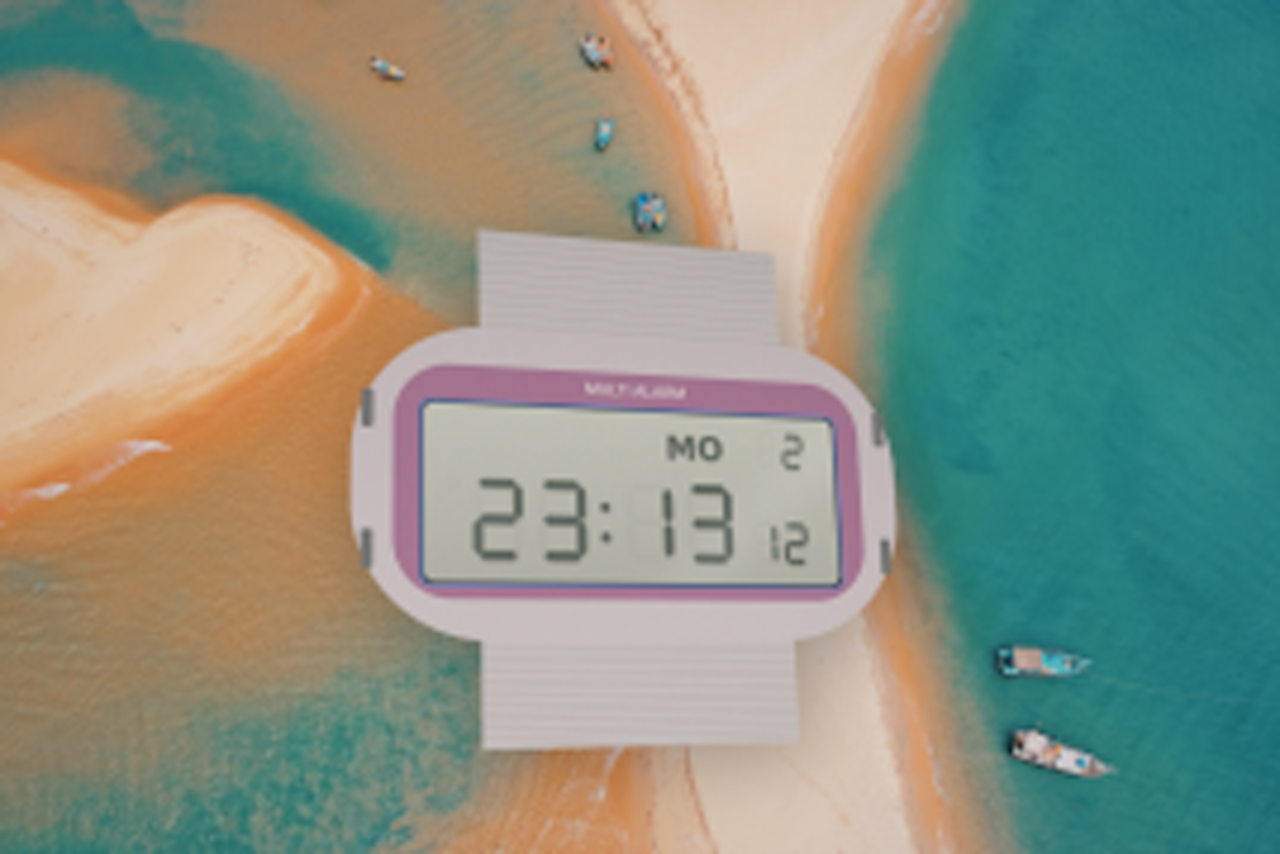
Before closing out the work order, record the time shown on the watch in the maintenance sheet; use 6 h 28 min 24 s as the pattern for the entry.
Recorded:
23 h 13 min 12 s
